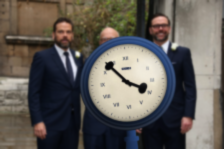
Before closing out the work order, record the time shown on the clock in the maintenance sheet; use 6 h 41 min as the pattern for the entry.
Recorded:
3 h 53 min
